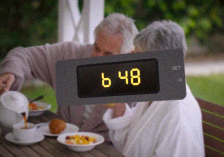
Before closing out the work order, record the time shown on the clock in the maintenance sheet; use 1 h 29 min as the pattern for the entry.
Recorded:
6 h 48 min
